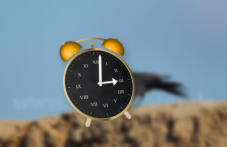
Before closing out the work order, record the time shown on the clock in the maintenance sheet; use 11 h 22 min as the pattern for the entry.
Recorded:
3 h 02 min
